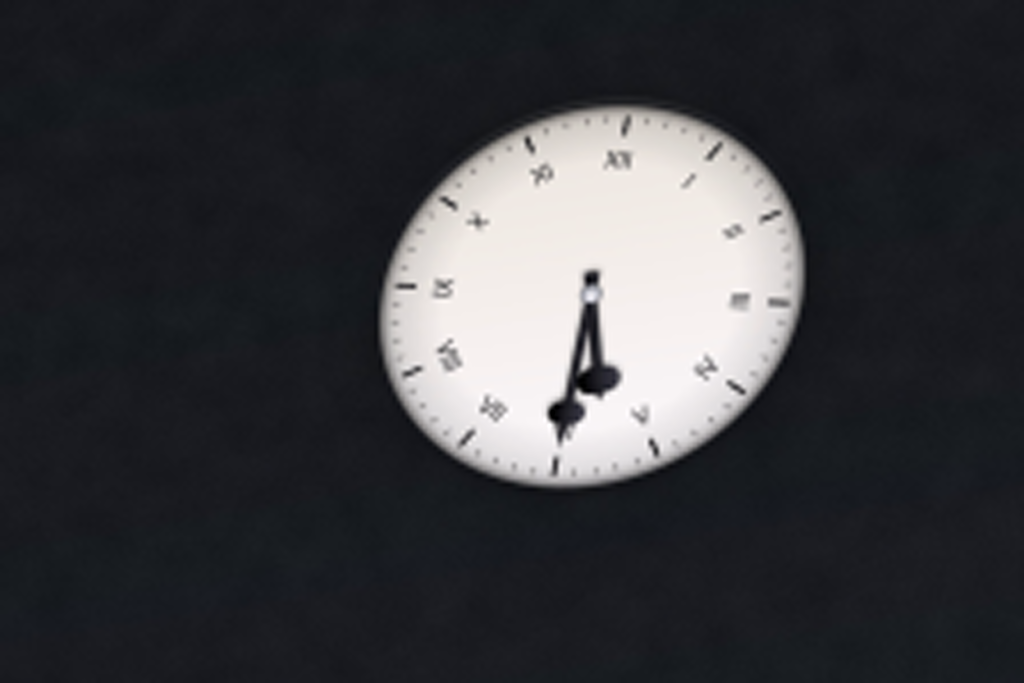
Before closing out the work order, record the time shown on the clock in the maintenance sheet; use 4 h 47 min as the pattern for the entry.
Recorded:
5 h 30 min
